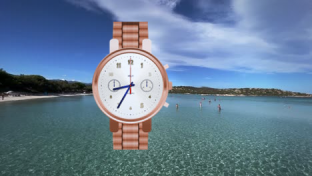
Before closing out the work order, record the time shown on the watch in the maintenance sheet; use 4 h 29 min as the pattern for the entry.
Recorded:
8 h 35 min
